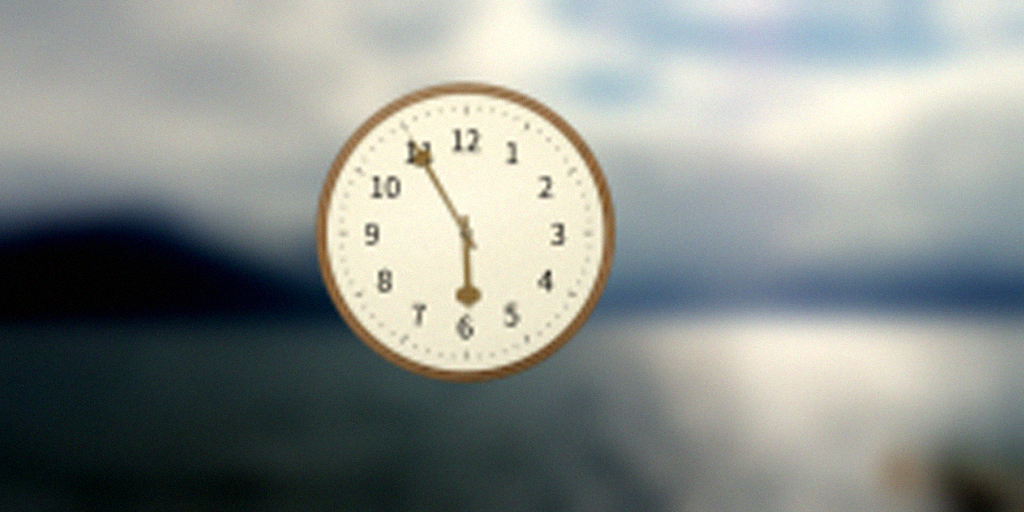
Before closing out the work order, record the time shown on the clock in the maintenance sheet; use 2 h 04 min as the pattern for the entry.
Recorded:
5 h 55 min
